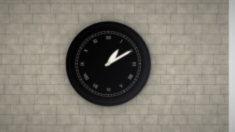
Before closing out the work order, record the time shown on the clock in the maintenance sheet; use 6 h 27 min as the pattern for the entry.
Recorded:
1 h 10 min
